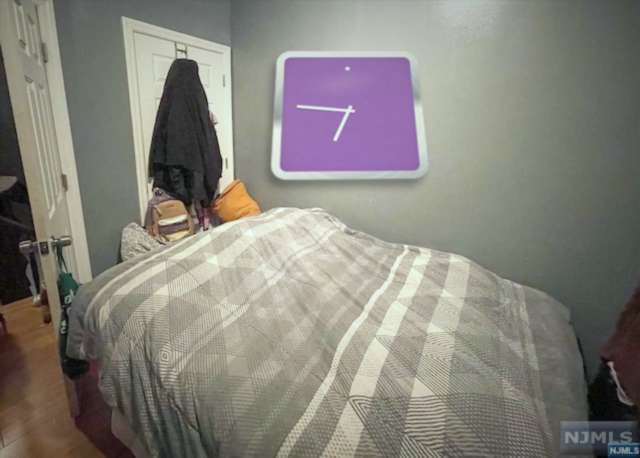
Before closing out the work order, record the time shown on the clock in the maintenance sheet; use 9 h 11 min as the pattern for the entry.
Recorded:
6 h 46 min
